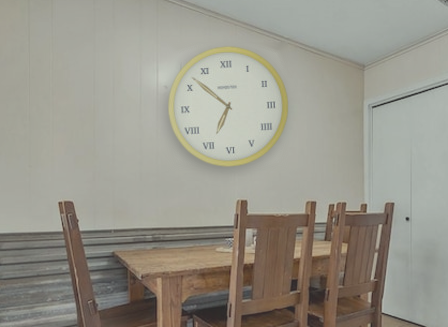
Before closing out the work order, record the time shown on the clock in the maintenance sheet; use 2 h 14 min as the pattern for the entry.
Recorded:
6 h 52 min
